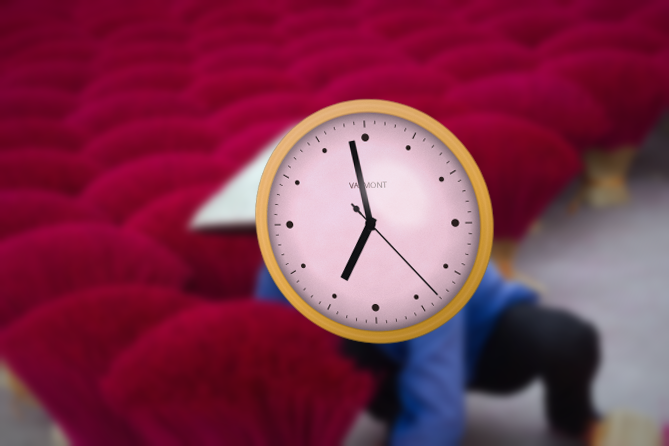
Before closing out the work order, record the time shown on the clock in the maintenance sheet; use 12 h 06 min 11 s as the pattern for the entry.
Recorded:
6 h 58 min 23 s
